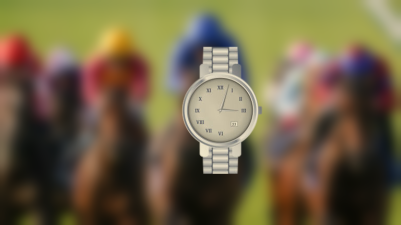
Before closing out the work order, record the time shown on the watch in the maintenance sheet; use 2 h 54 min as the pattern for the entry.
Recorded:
3 h 03 min
